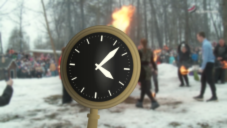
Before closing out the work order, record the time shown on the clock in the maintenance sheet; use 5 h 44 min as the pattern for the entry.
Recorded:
4 h 07 min
